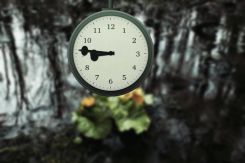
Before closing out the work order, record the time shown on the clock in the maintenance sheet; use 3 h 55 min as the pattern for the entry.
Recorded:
8 h 46 min
